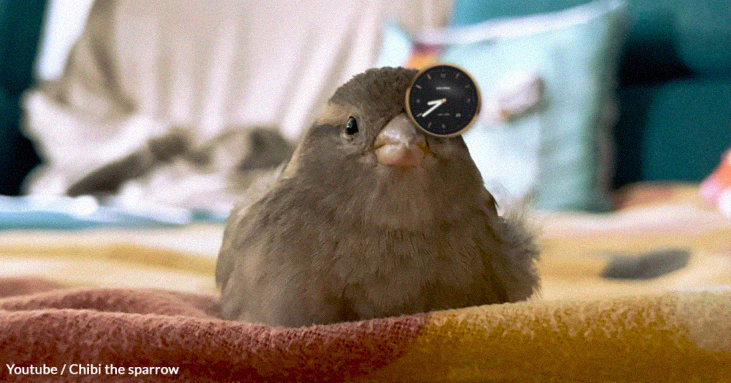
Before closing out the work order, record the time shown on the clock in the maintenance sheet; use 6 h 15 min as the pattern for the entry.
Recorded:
8 h 39 min
